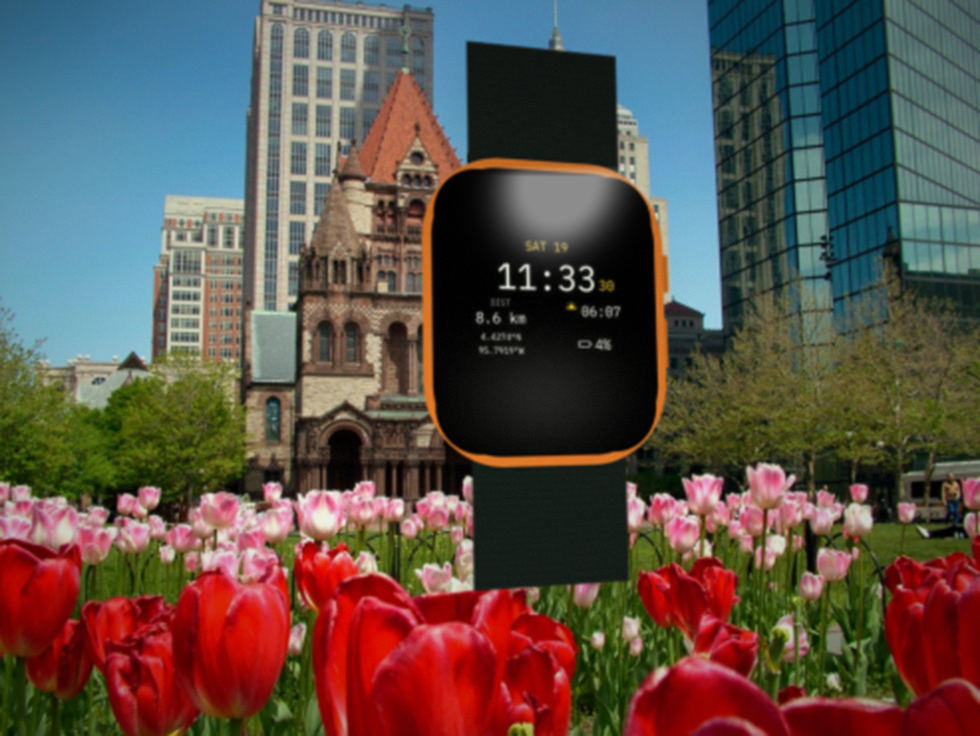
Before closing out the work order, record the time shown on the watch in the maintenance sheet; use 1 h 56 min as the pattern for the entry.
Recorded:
11 h 33 min
